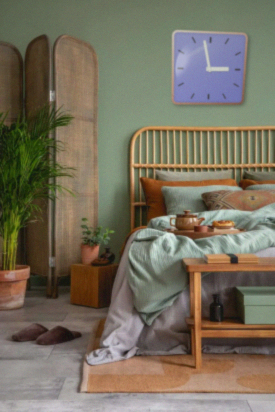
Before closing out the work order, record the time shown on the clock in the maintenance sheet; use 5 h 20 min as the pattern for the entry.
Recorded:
2 h 58 min
